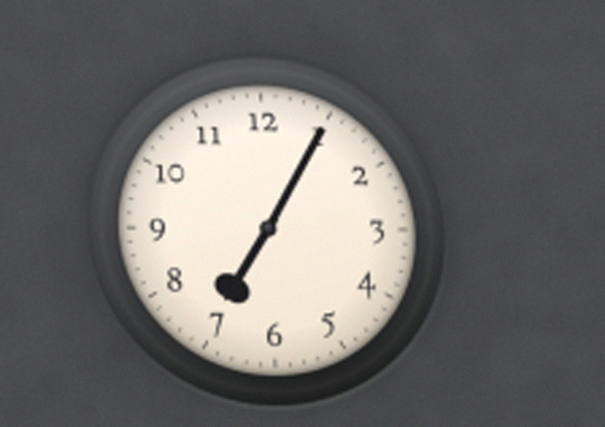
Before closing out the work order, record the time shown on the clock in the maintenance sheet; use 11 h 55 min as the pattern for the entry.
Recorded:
7 h 05 min
